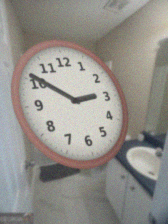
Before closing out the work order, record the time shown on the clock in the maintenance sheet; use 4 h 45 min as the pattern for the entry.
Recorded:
2 h 51 min
